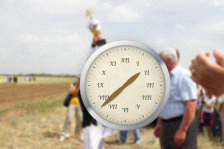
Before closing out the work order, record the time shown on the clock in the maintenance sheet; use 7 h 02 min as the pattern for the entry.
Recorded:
1 h 38 min
